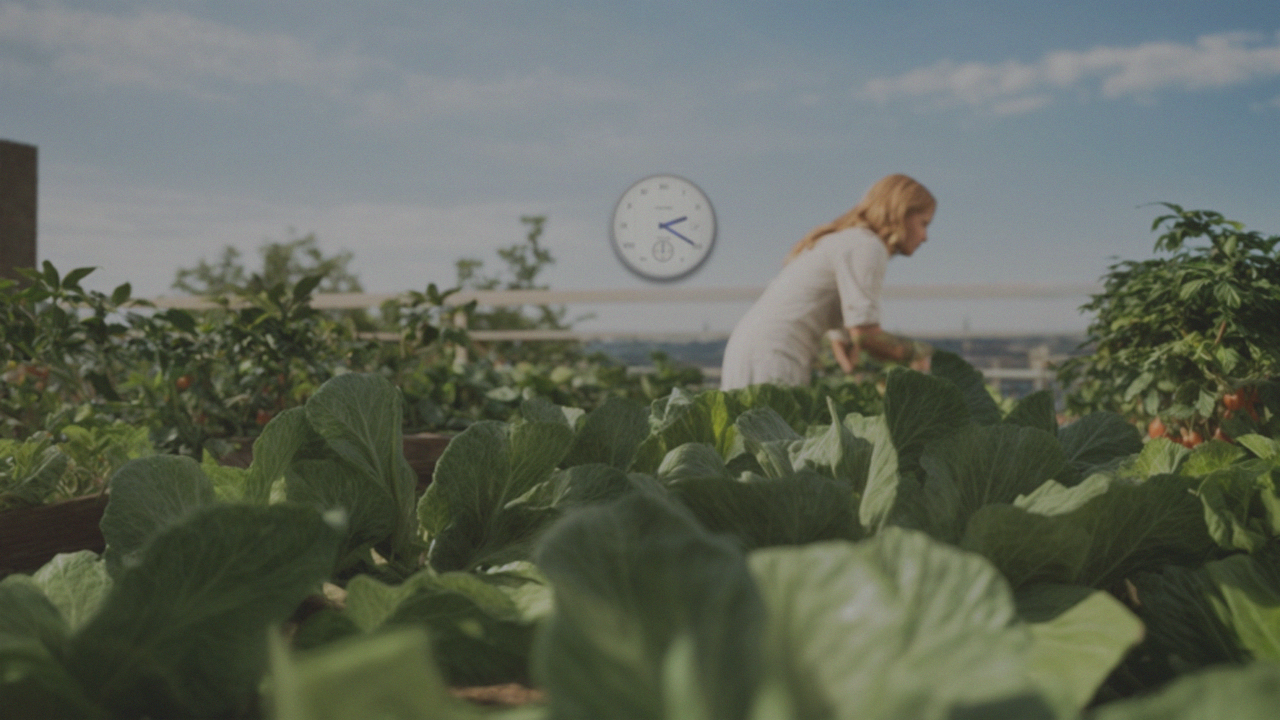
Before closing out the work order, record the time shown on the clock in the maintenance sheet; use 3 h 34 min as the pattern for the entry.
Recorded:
2 h 20 min
